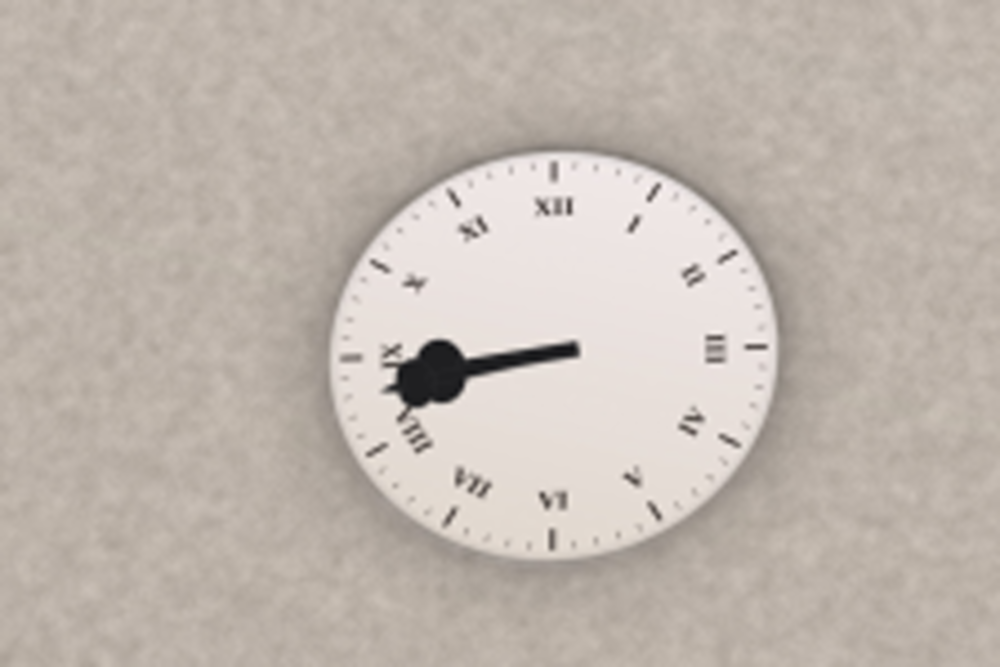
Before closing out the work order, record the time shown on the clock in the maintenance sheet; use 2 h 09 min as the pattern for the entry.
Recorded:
8 h 43 min
